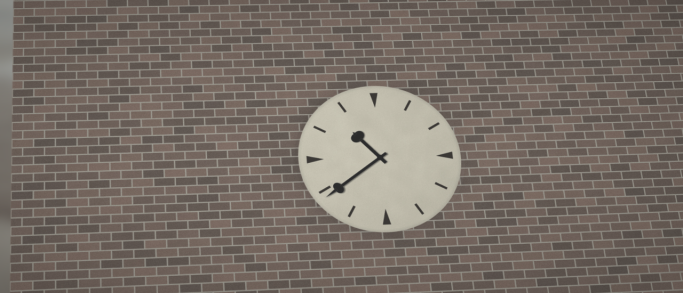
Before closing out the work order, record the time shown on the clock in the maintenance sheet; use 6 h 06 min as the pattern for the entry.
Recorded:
10 h 39 min
